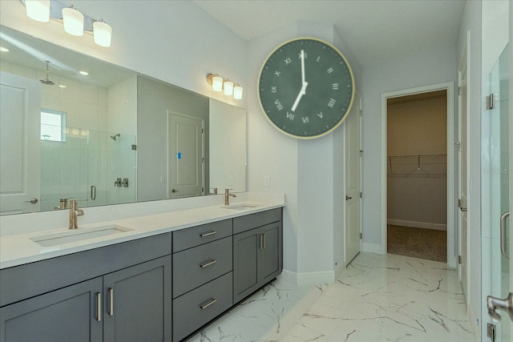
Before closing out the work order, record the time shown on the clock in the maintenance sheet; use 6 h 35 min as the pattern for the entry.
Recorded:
7 h 00 min
